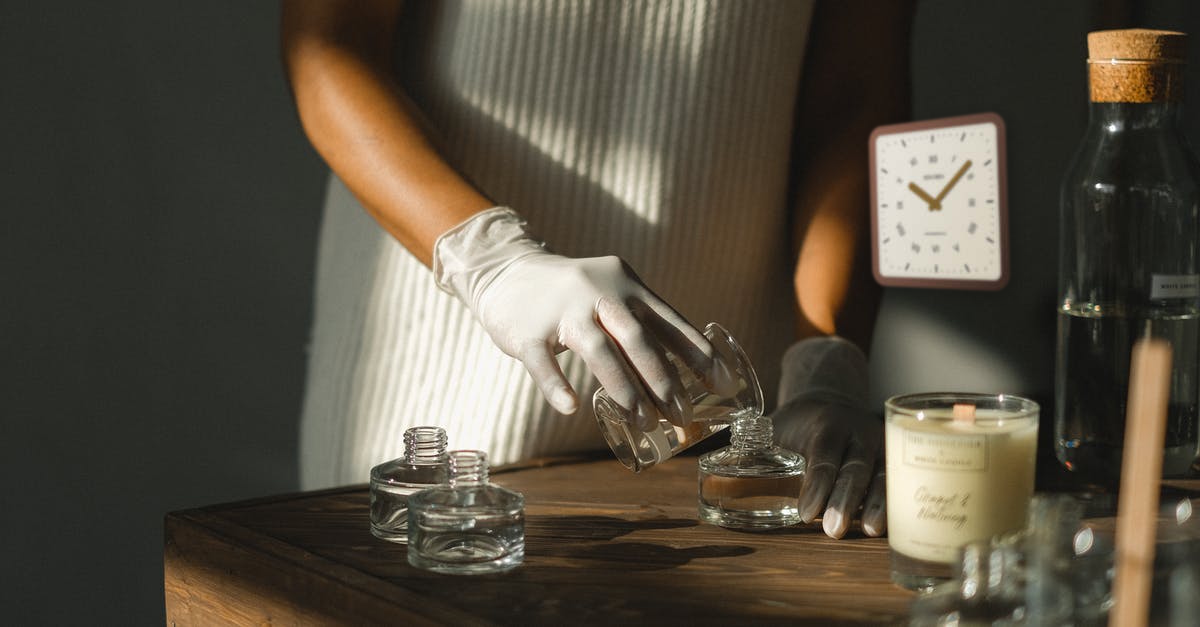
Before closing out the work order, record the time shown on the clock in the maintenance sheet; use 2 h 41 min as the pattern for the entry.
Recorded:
10 h 08 min
